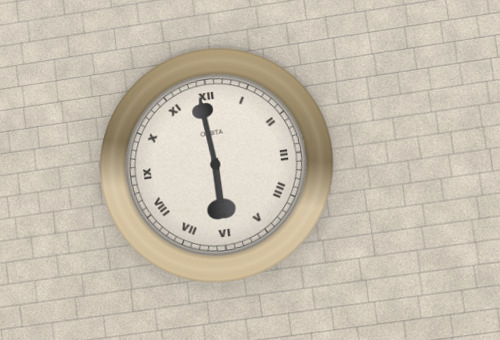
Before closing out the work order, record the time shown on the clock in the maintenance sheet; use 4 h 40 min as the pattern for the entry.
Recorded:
5 h 59 min
